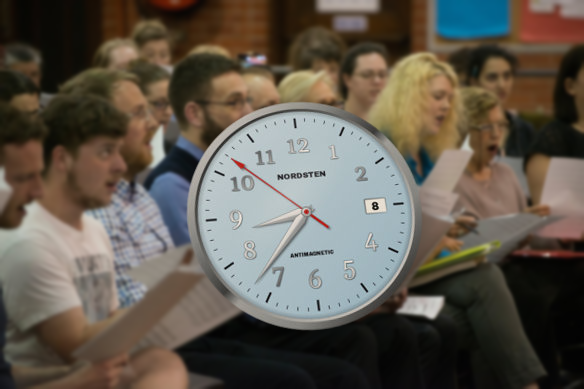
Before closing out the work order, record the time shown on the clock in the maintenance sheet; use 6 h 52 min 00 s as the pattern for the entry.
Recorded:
8 h 36 min 52 s
